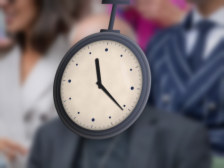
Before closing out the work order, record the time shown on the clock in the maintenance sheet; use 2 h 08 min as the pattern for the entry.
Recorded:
11 h 21 min
